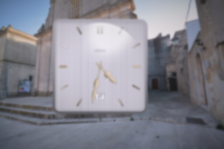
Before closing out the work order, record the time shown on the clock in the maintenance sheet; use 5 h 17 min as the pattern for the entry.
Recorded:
4 h 32 min
